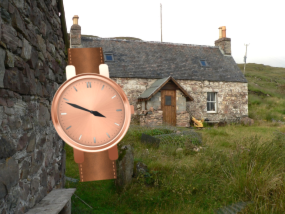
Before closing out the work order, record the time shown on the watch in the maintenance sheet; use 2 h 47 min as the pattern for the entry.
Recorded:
3 h 49 min
